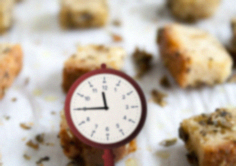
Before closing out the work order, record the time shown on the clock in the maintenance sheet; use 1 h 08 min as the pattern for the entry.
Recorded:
11 h 45 min
